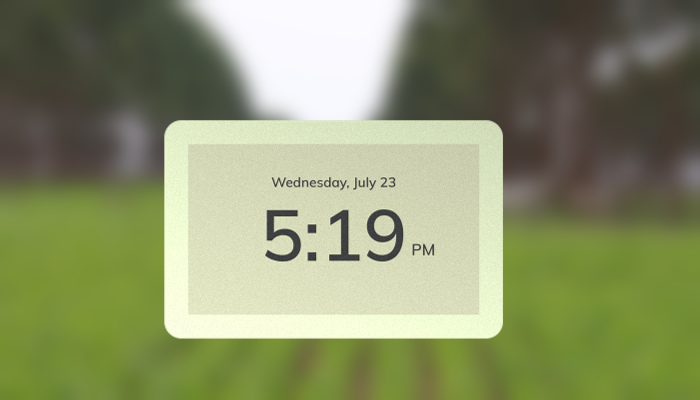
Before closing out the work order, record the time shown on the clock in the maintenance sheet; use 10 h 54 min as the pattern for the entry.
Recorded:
5 h 19 min
